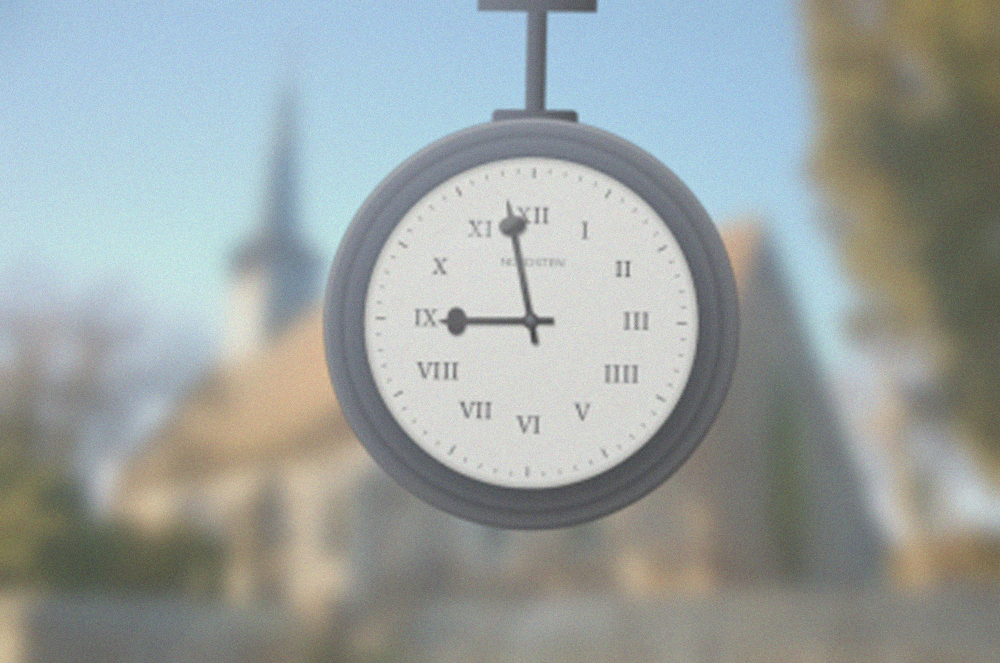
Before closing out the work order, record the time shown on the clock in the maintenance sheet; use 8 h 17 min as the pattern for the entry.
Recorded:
8 h 58 min
